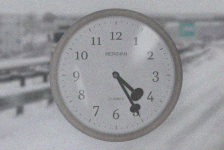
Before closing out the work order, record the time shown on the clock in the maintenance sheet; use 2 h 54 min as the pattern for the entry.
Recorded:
4 h 25 min
